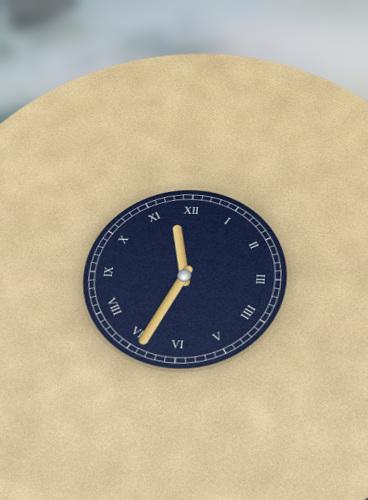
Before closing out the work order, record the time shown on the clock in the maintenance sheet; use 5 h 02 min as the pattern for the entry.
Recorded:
11 h 34 min
